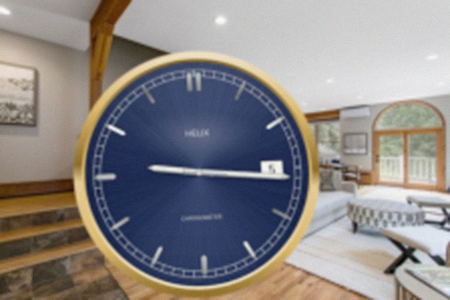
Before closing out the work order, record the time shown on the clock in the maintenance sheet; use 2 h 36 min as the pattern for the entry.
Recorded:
9 h 16 min
